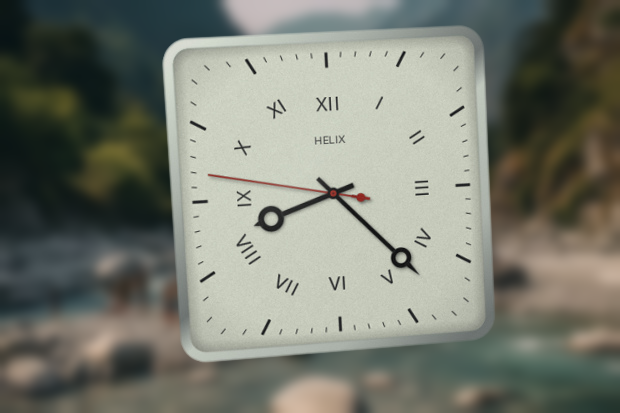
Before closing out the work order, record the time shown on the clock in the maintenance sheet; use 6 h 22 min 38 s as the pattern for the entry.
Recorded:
8 h 22 min 47 s
